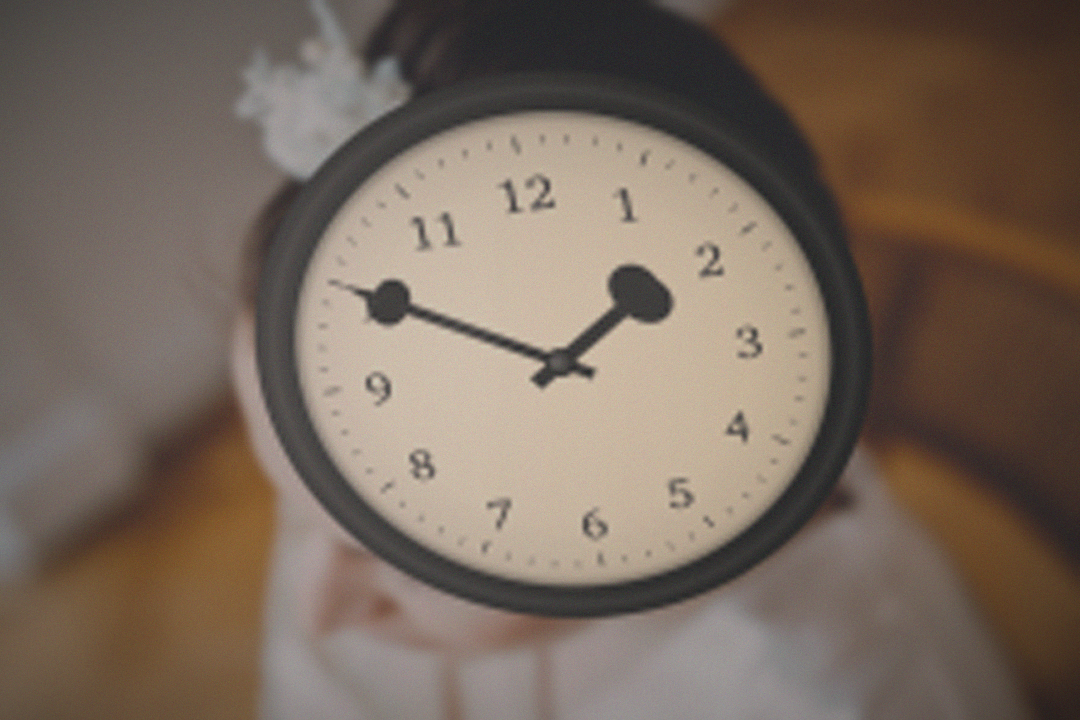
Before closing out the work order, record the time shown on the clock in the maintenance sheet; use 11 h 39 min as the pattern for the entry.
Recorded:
1 h 50 min
